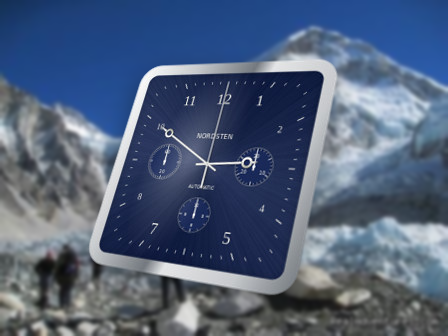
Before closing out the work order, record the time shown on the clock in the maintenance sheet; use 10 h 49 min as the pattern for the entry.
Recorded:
2 h 50 min
